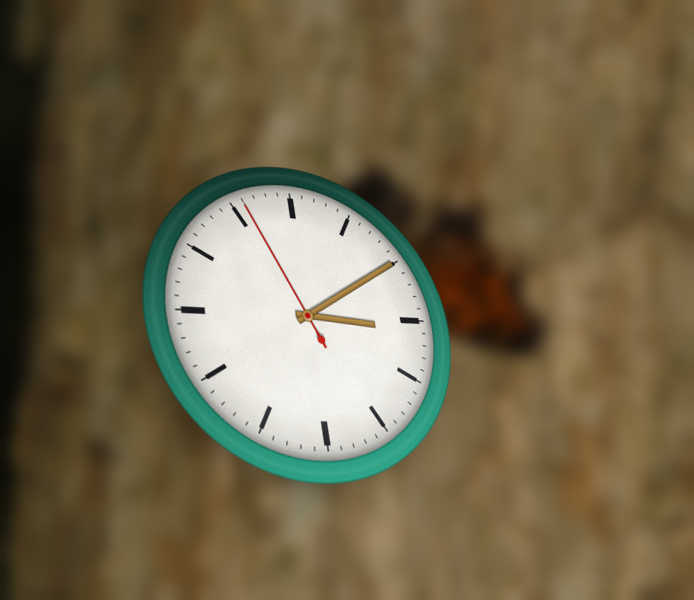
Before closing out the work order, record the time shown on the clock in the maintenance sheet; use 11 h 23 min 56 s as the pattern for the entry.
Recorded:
3 h 09 min 56 s
